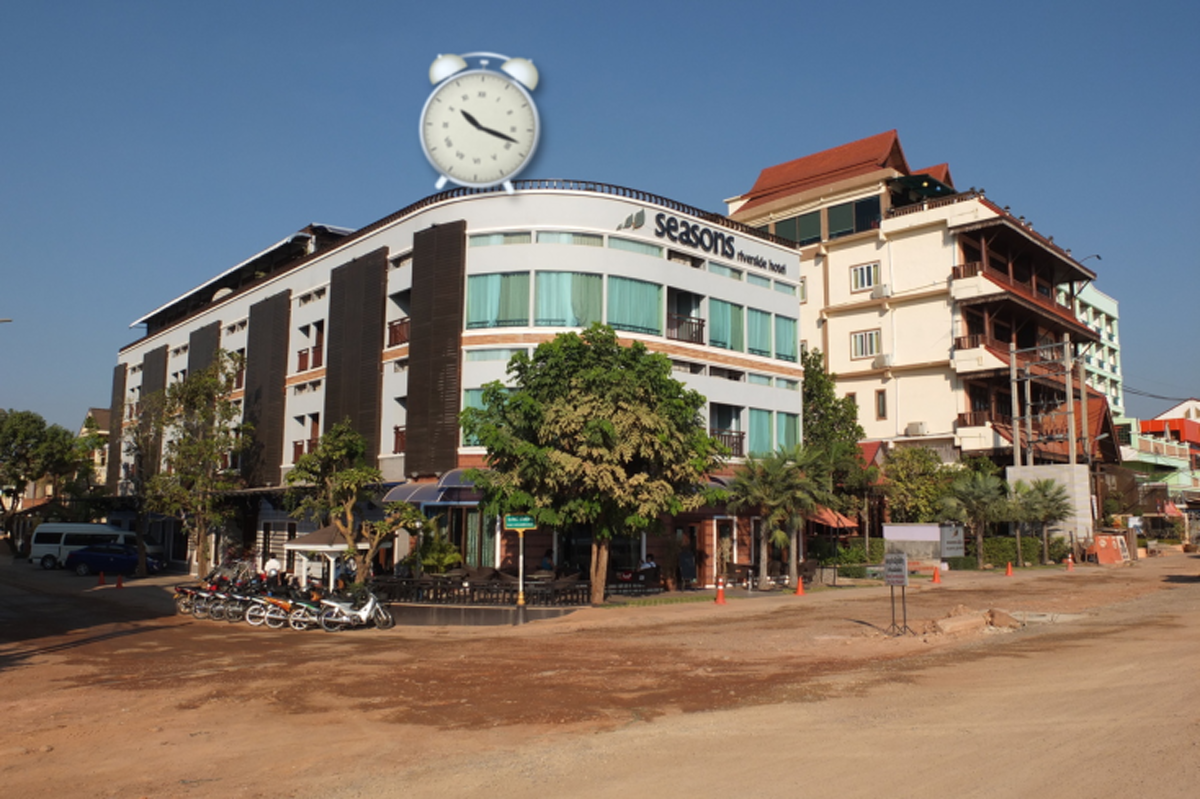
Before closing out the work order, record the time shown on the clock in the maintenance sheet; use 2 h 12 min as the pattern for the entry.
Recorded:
10 h 18 min
